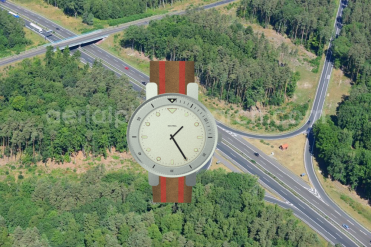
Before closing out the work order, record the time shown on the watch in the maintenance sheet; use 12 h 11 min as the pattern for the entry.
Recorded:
1 h 25 min
